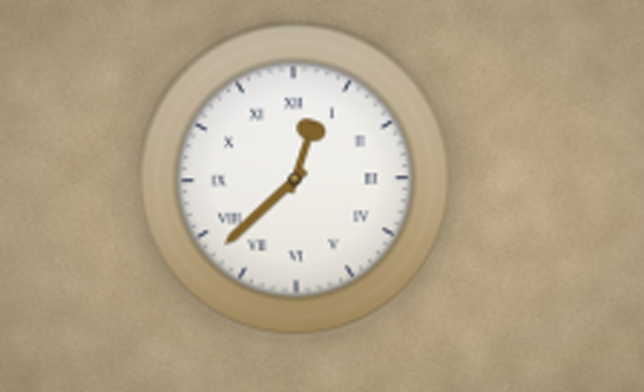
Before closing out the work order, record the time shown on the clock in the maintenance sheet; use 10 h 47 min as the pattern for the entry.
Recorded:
12 h 38 min
